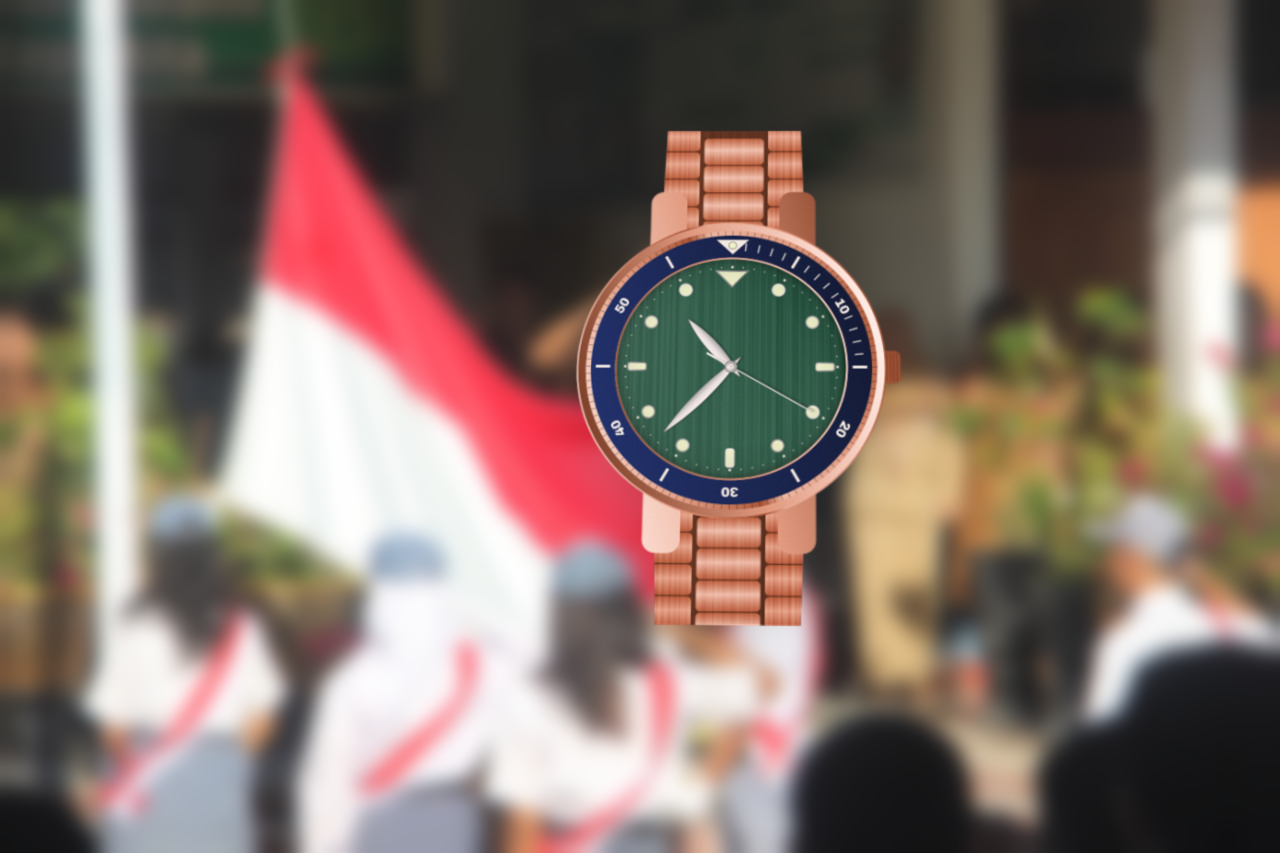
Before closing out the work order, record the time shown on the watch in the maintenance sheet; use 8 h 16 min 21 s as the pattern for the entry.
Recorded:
10 h 37 min 20 s
